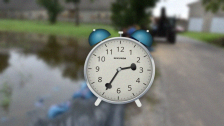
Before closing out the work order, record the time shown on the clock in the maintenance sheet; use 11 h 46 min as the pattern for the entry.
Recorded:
2 h 35 min
